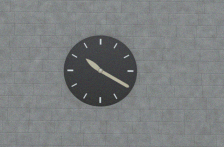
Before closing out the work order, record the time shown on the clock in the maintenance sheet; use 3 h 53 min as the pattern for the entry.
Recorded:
10 h 20 min
